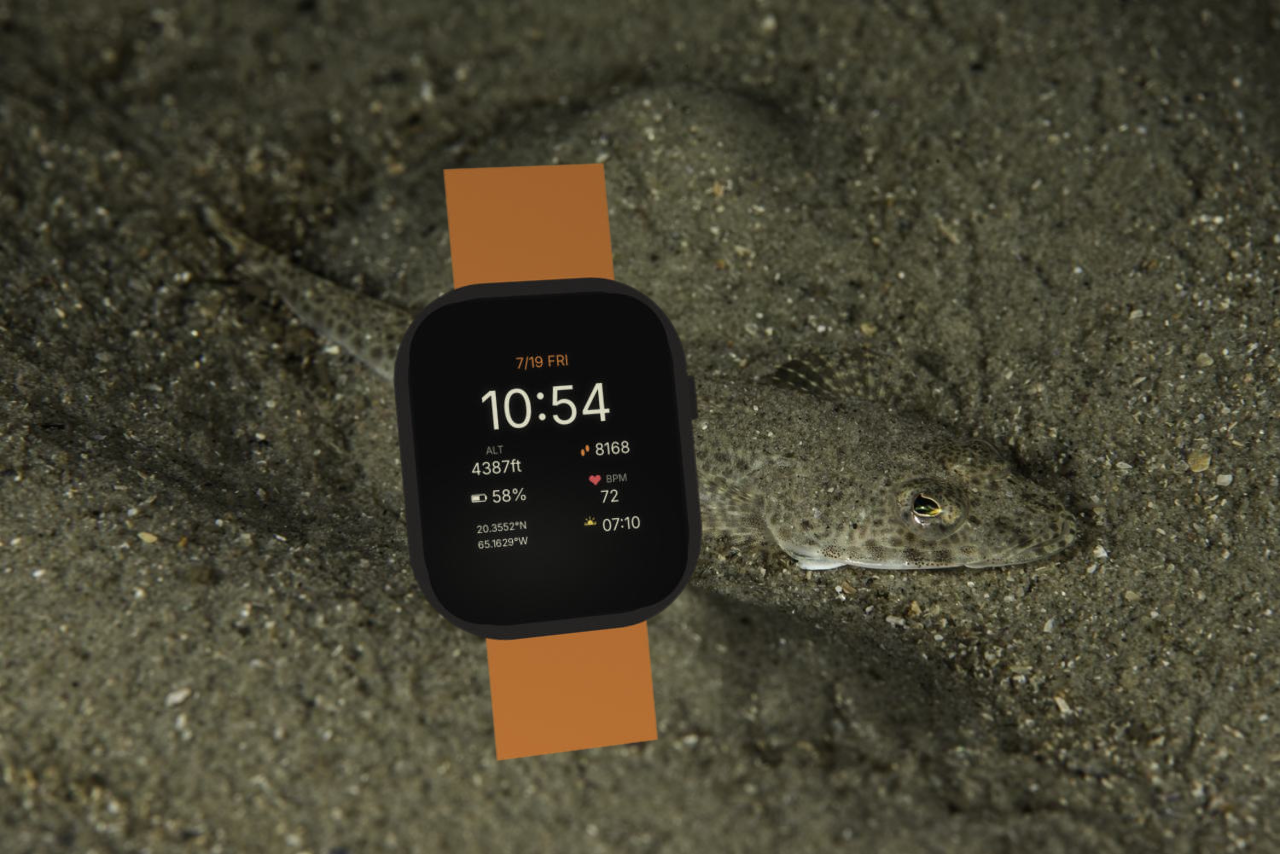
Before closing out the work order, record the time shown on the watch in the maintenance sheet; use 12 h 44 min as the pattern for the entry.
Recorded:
10 h 54 min
